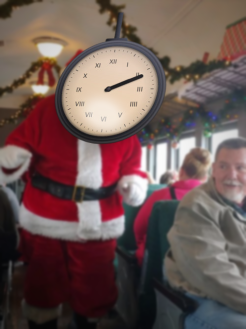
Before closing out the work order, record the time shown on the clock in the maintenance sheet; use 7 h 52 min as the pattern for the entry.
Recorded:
2 h 11 min
